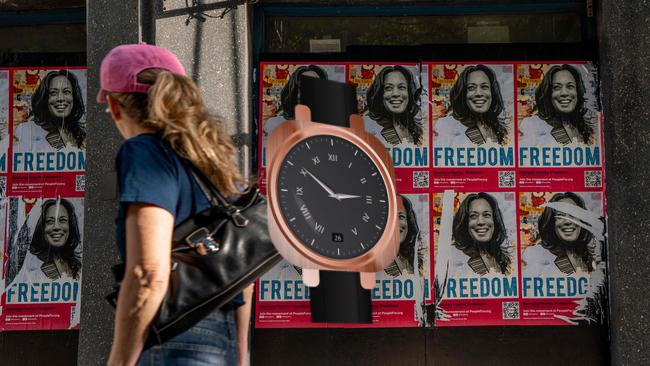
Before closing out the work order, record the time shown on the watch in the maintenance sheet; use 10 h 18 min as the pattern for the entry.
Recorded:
2 h 51 min
